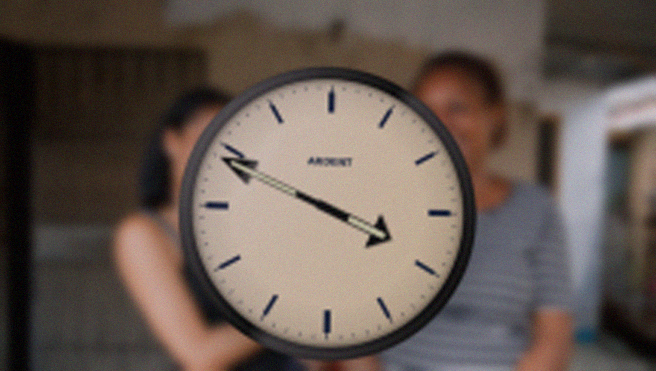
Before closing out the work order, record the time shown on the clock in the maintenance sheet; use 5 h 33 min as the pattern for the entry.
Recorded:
3 h 49 min
